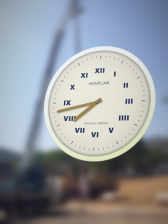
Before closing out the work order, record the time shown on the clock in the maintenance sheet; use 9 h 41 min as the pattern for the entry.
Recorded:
7 h 43 min
